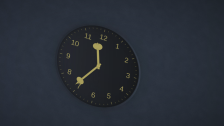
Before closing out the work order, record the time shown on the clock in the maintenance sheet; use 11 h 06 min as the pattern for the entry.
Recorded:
11 h 36 min
